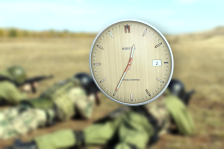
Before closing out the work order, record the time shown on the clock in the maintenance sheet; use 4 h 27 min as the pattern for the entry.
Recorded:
12 h 35 min
